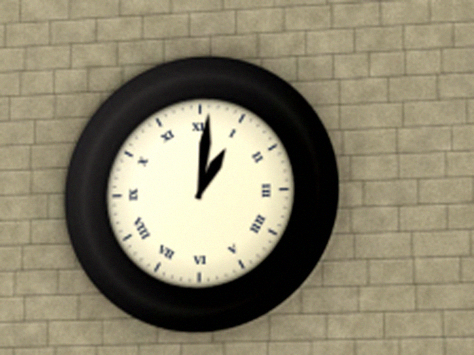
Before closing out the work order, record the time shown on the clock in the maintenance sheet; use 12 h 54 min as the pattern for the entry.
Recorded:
1 h 01 min
